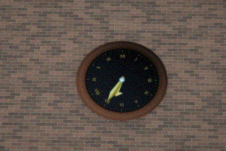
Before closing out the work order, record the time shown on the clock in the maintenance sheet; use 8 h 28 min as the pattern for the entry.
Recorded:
6 h 35 min
